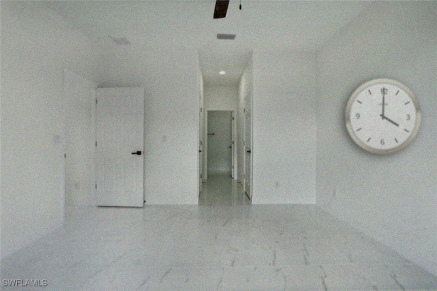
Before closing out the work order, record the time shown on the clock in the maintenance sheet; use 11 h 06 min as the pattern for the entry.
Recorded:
4 h 00 min
